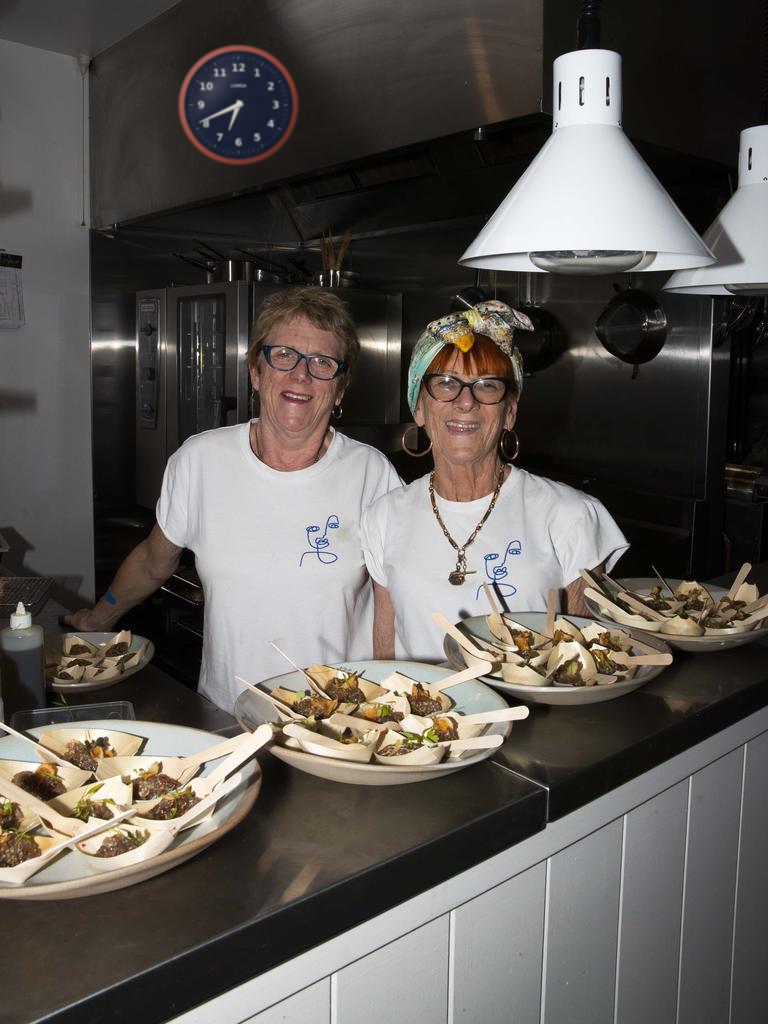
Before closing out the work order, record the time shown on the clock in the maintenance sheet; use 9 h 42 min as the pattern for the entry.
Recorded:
6 h 41 min
